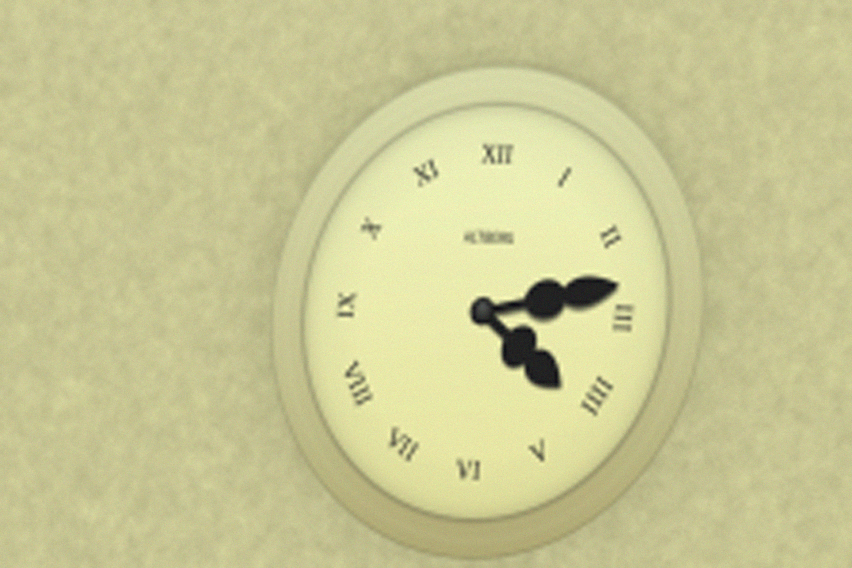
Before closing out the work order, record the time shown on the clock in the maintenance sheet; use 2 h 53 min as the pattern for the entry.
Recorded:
4 h 13 min
